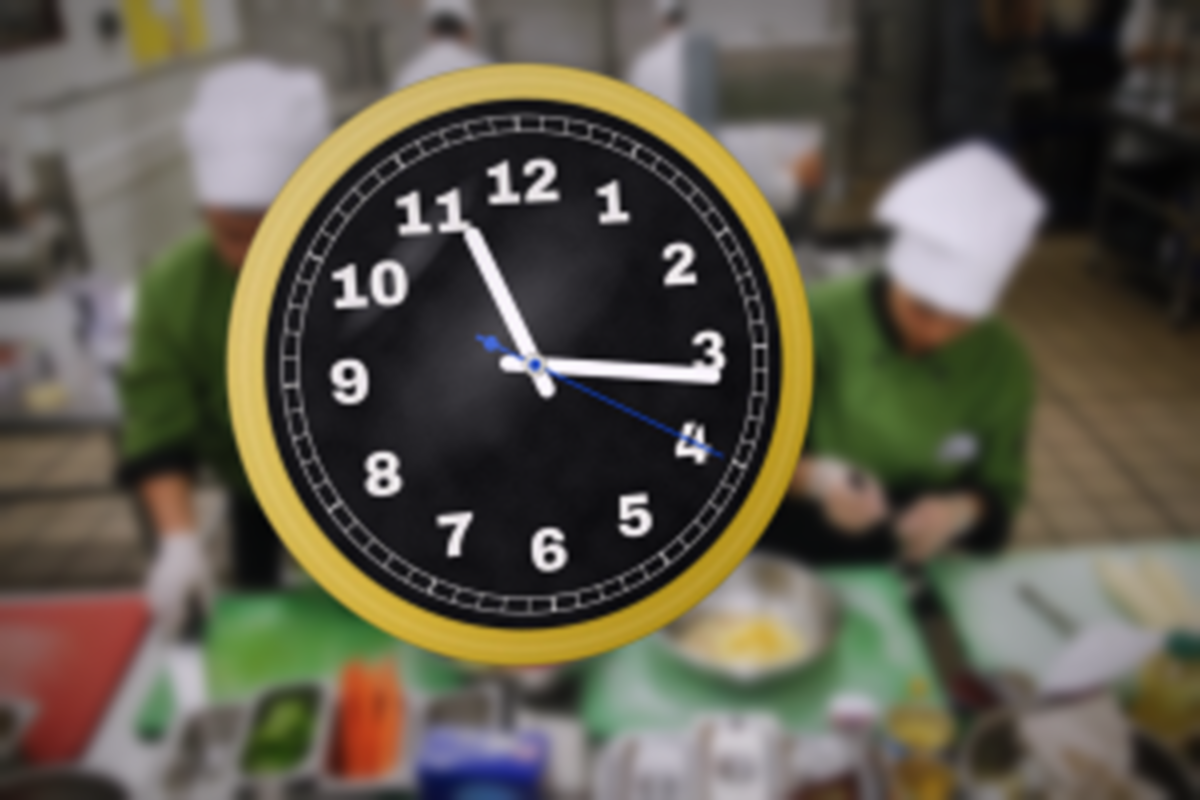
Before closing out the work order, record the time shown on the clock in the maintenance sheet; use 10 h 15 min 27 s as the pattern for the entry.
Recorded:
11 h 16 min 20 s
